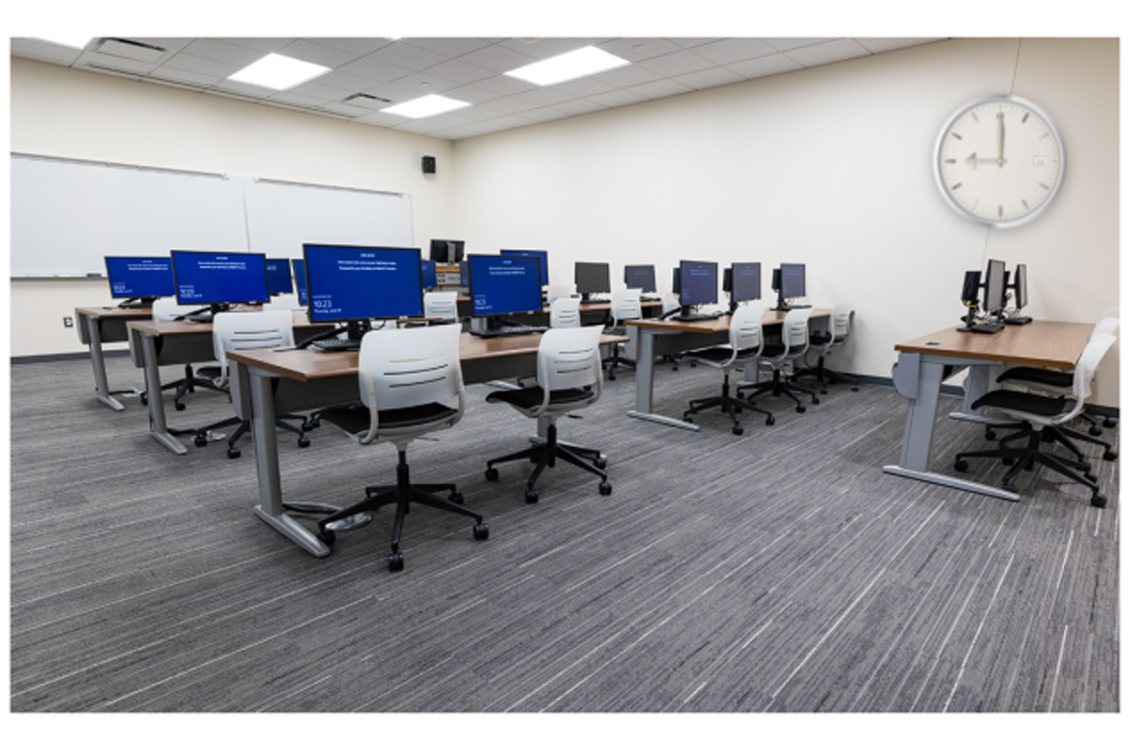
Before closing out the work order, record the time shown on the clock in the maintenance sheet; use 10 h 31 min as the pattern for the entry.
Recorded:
9 h 00 min
